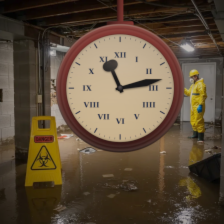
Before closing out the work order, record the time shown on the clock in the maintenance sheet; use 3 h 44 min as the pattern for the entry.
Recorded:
11 h 13 min
